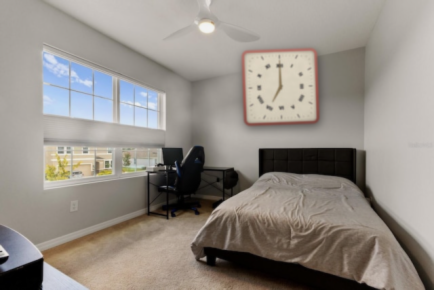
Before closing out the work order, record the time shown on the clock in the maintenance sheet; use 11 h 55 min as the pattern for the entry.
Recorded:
7 h 00 min
